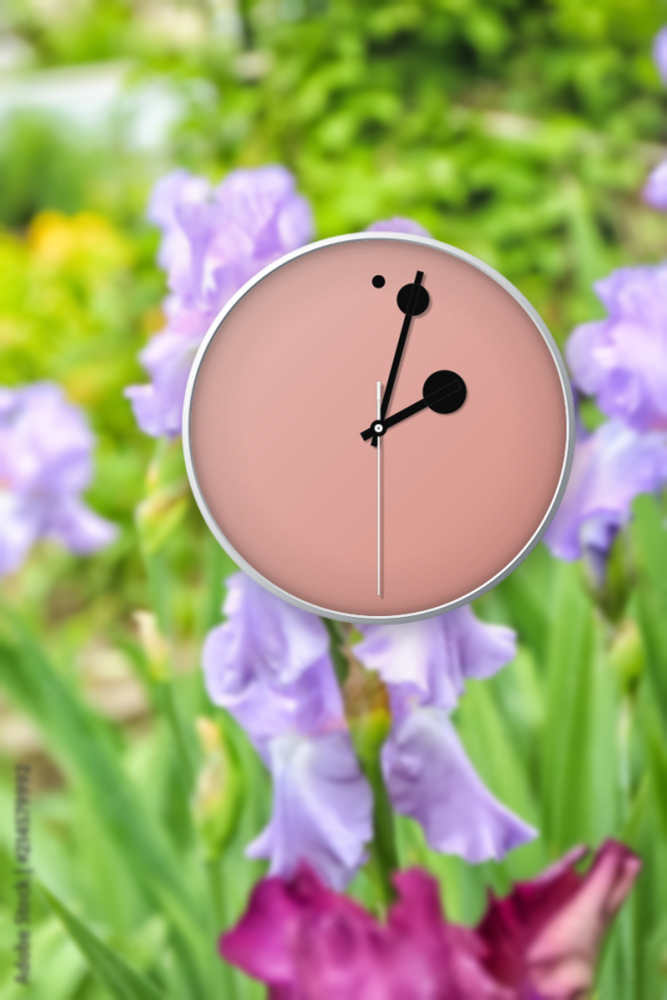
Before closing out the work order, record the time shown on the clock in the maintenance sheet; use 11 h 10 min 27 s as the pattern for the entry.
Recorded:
2 h 02 min 30 s
